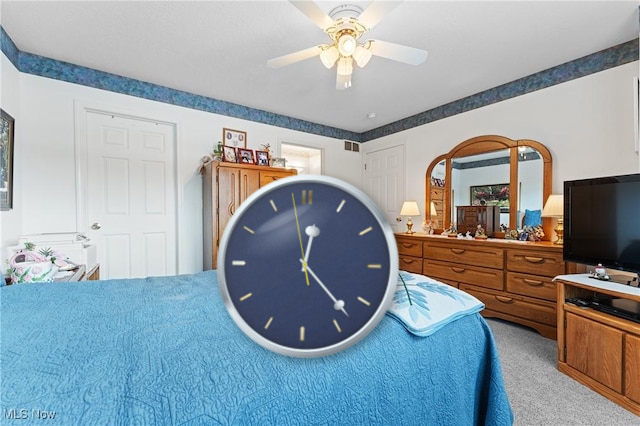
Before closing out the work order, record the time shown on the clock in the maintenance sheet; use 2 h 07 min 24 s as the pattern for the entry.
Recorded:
12 h 22 min 58 s
